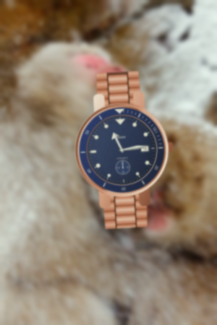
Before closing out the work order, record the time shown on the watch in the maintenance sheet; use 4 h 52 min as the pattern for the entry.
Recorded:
11 h 14 min
